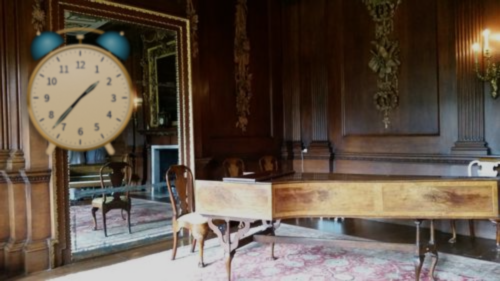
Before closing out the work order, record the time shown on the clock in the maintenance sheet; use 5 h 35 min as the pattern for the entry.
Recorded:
1 h 37 min
